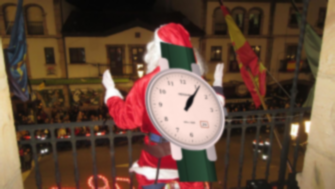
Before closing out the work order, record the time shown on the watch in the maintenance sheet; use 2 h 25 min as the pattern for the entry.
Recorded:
1 h 06 min
